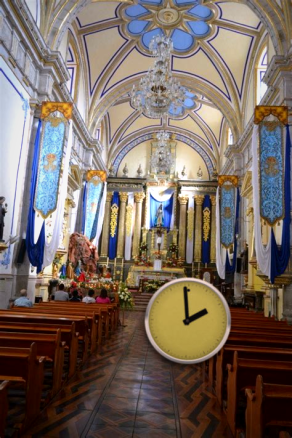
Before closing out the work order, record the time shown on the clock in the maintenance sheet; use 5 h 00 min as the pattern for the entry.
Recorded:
1 h 59 min
